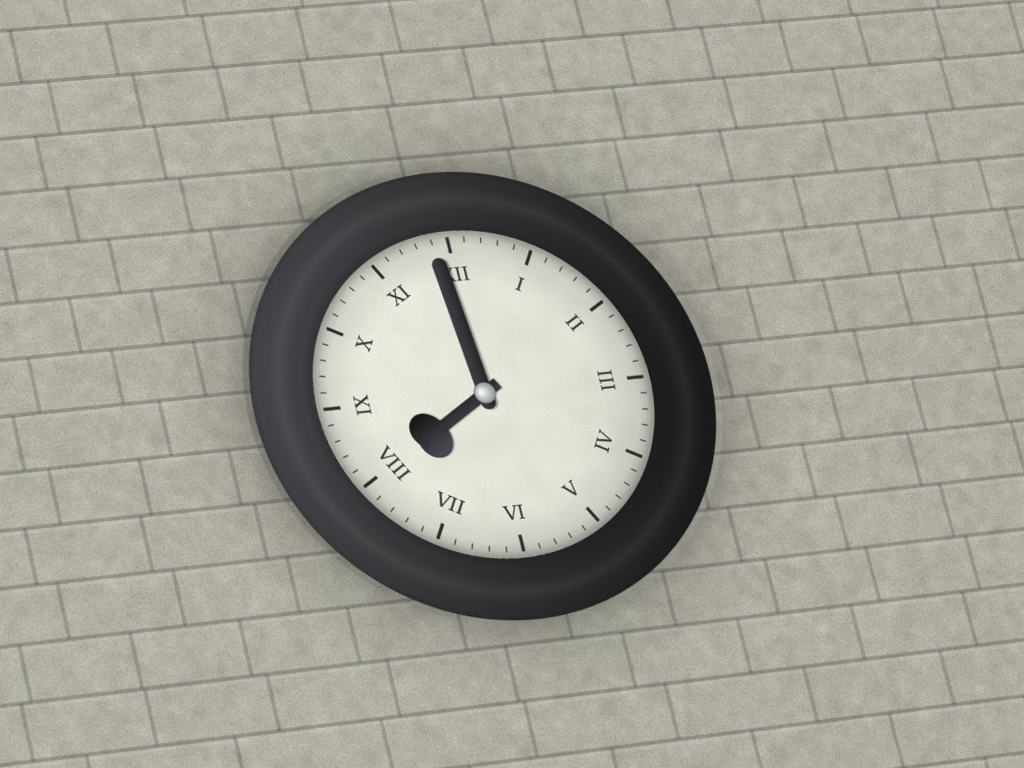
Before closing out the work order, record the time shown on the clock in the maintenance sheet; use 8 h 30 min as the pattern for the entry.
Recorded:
7 h 59 min
